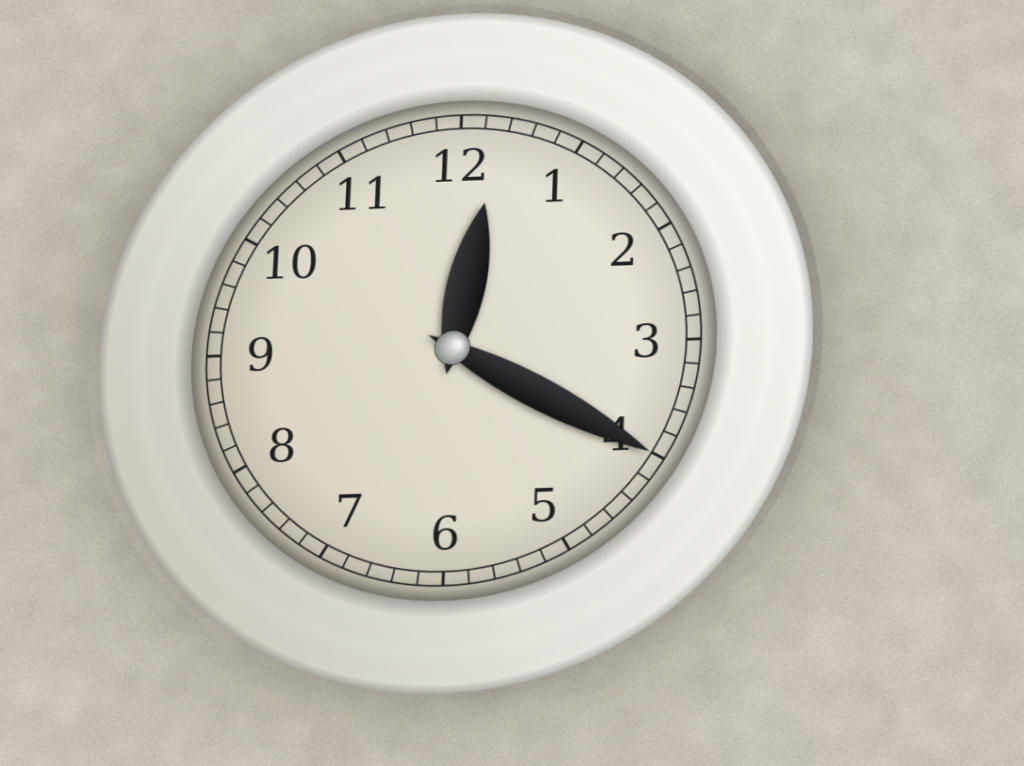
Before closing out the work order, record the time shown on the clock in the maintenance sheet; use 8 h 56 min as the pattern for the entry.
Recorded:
12 h 20 min
